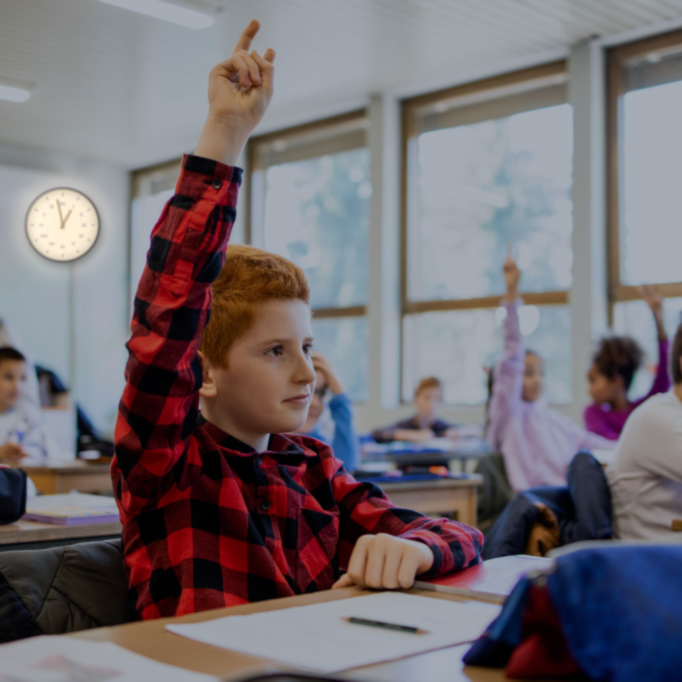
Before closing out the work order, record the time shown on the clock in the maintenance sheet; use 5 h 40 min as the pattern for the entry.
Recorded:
12 h 58 min
